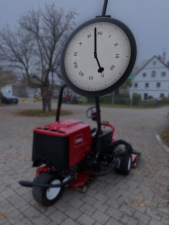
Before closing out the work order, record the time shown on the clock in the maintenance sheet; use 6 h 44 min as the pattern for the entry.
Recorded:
4 h 58 min
